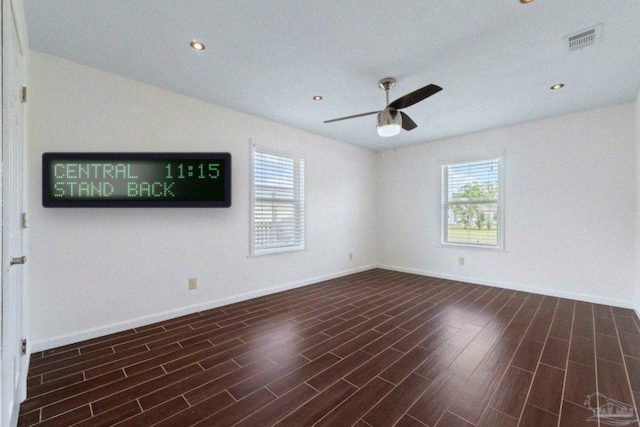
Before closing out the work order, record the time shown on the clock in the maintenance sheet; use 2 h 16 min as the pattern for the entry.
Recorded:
11 h 15 min
